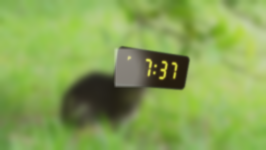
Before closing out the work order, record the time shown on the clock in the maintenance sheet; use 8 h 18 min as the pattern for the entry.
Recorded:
7 h 37 min
